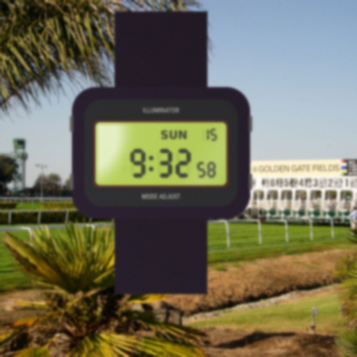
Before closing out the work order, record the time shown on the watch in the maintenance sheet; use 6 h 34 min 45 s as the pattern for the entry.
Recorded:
9 h 32 min 58 s
